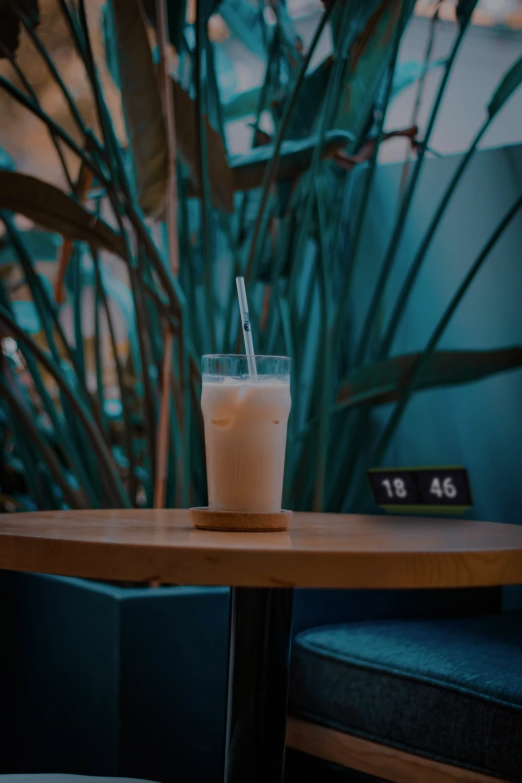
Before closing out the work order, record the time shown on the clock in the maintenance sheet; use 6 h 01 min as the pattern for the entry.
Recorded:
18 h 46 min
